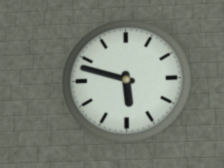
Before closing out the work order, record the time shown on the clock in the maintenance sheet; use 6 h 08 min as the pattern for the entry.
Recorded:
5 h 48 min
